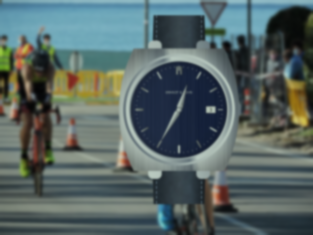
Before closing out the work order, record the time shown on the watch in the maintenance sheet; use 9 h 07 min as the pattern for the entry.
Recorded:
12 h 35 min
